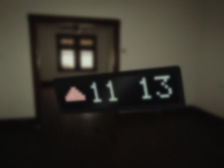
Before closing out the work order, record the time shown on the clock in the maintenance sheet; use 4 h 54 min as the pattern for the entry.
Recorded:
11 h 13 min
